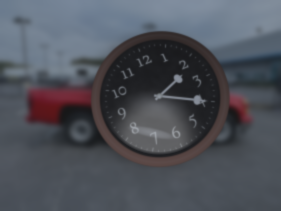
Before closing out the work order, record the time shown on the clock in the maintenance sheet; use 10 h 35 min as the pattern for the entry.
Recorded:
2 h 20 min
